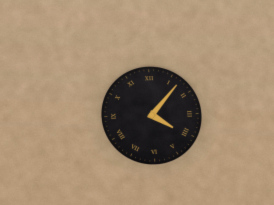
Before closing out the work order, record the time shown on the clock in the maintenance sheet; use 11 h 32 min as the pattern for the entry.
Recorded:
4 h 07 min
